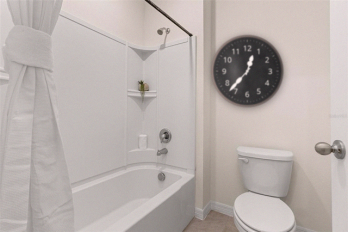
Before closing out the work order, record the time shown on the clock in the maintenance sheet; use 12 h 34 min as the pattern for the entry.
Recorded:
12 h 37 min
